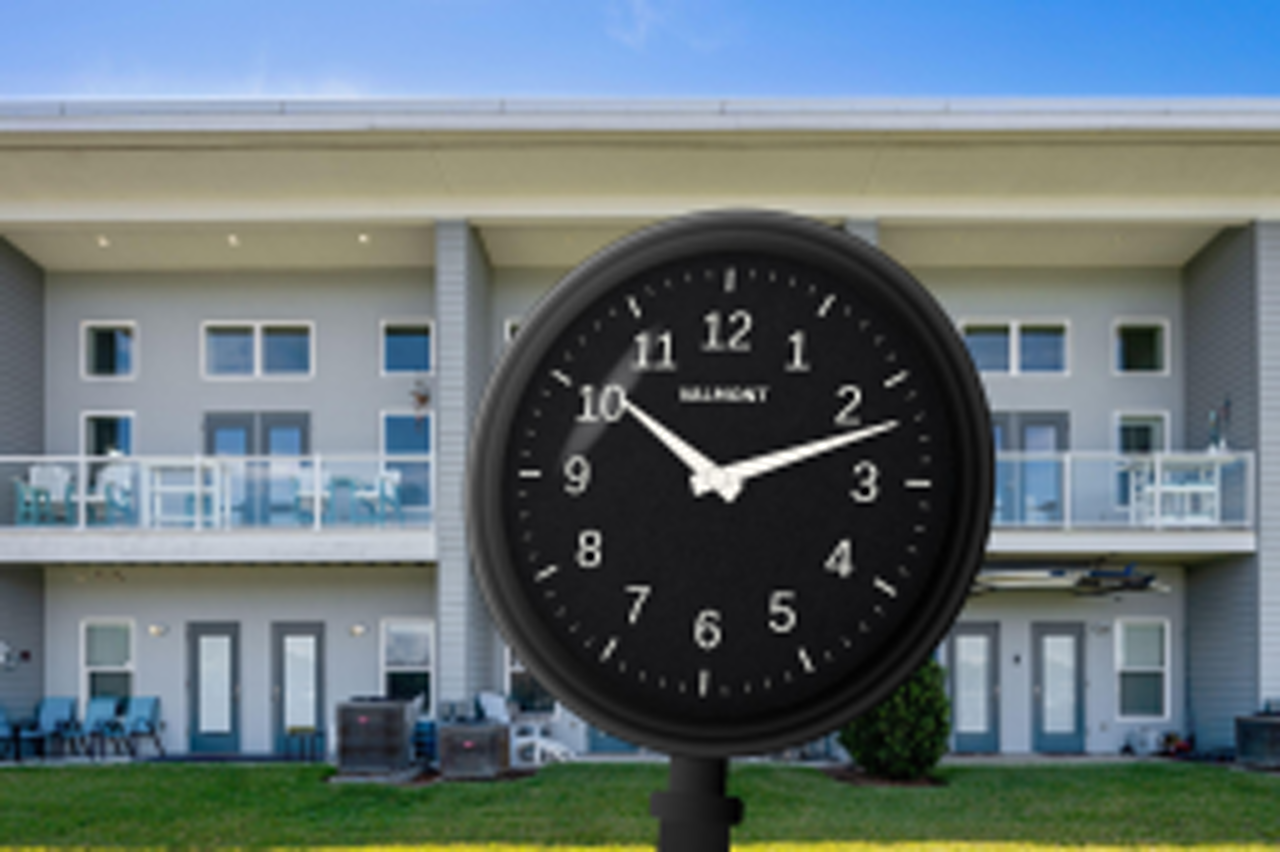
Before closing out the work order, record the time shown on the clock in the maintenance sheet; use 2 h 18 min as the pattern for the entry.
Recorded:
10 h 12 min
